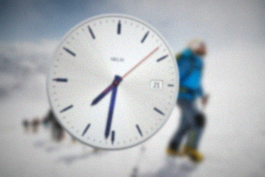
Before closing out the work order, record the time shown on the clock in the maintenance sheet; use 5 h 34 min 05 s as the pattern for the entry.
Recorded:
7 h 31 min 08 s
